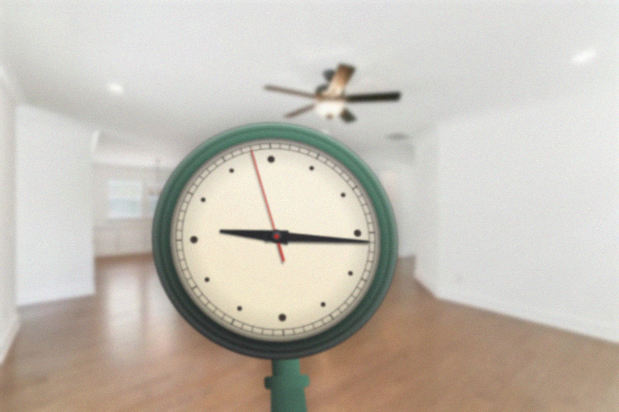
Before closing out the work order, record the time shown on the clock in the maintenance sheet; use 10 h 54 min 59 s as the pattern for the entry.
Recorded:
9 h 15 min 58 s
